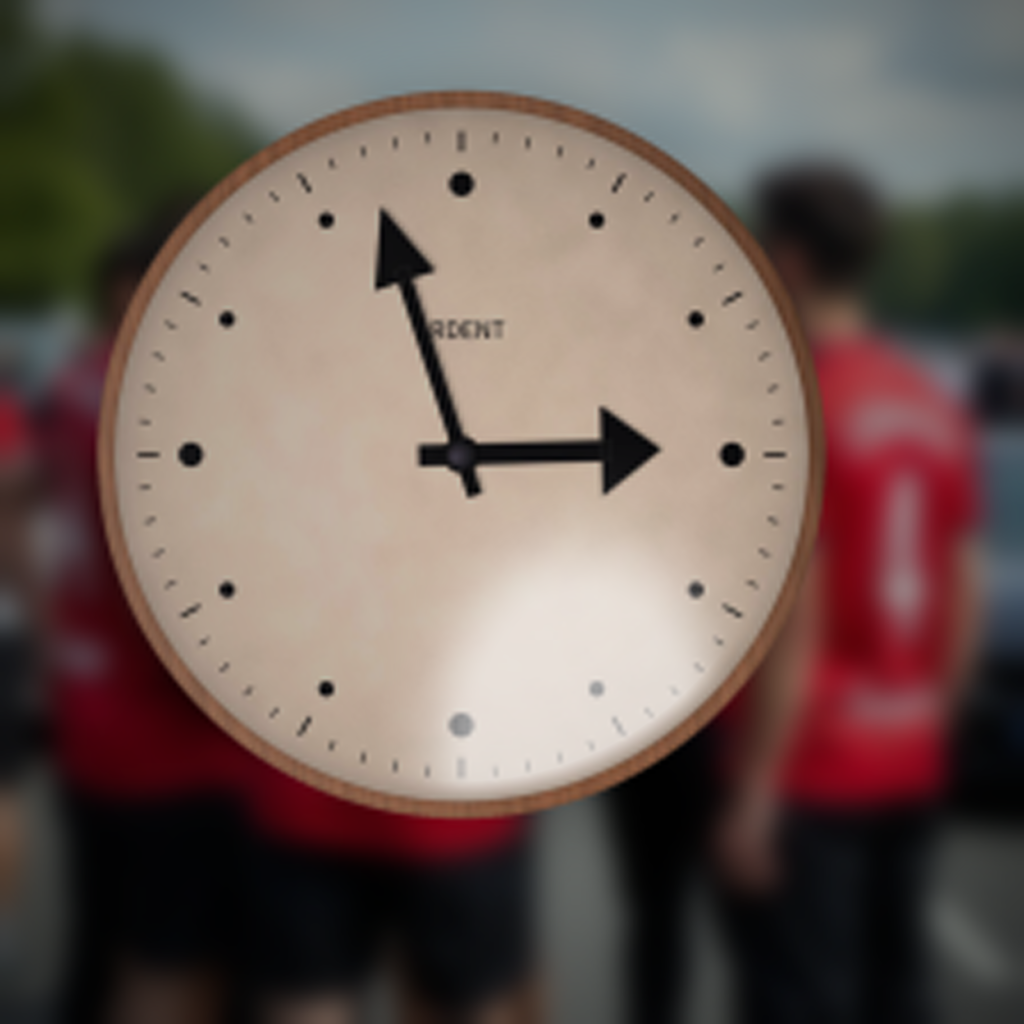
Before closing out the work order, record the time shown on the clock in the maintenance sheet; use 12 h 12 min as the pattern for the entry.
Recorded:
2 h 57 min
